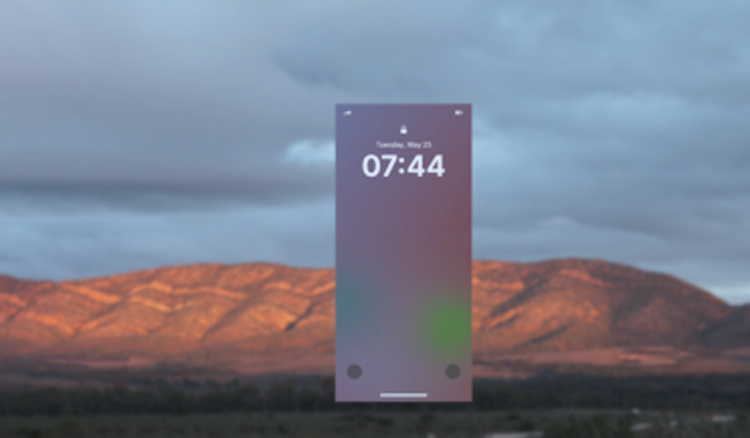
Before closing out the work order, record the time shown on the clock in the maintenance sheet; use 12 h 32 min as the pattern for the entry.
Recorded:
7 h 44 min
